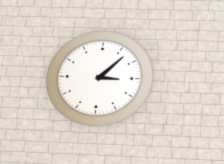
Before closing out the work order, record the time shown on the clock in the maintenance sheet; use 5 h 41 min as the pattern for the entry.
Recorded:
3 h 07 min
